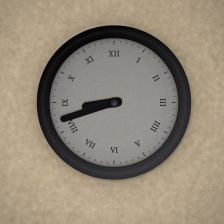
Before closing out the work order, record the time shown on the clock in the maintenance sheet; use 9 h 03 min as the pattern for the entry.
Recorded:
8 h 42 min
